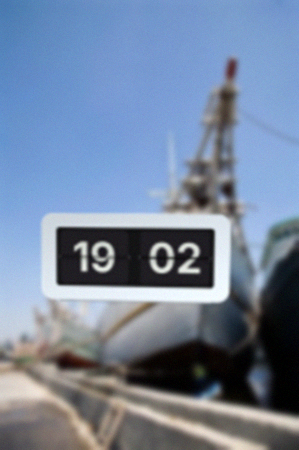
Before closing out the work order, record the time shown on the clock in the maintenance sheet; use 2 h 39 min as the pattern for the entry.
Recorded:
19 h 02 min
